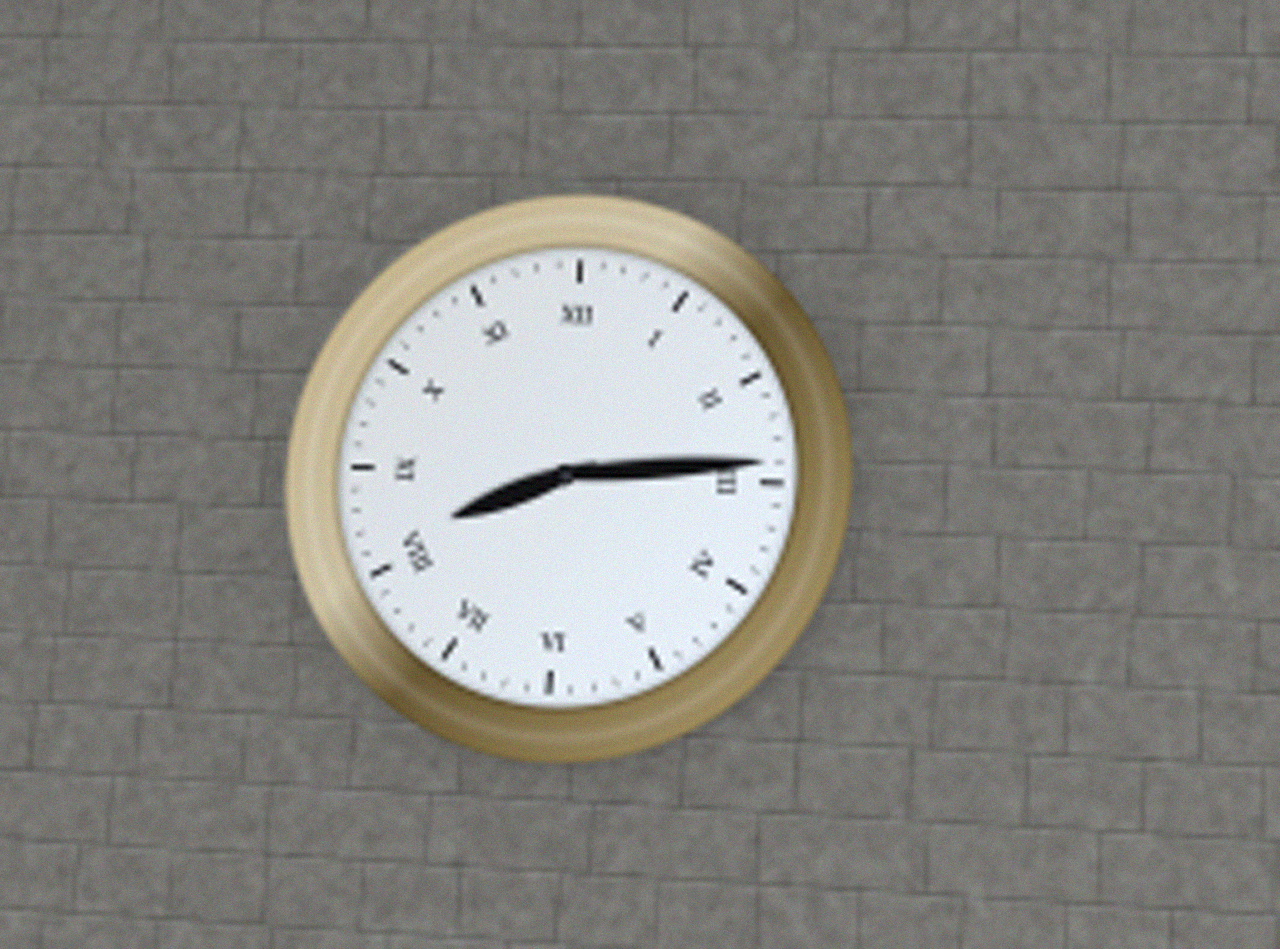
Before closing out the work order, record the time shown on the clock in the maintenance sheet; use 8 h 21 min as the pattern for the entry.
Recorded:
8 h 14 min
